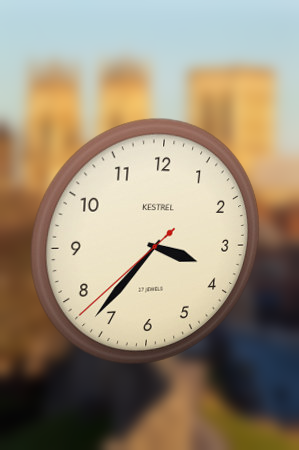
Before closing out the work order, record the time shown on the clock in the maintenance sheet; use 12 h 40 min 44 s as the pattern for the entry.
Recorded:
3 h 36 min 38 s
